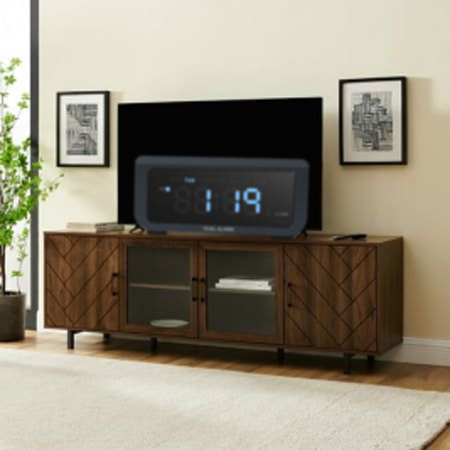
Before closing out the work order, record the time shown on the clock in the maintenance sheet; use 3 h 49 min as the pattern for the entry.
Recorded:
1 h 19 min
